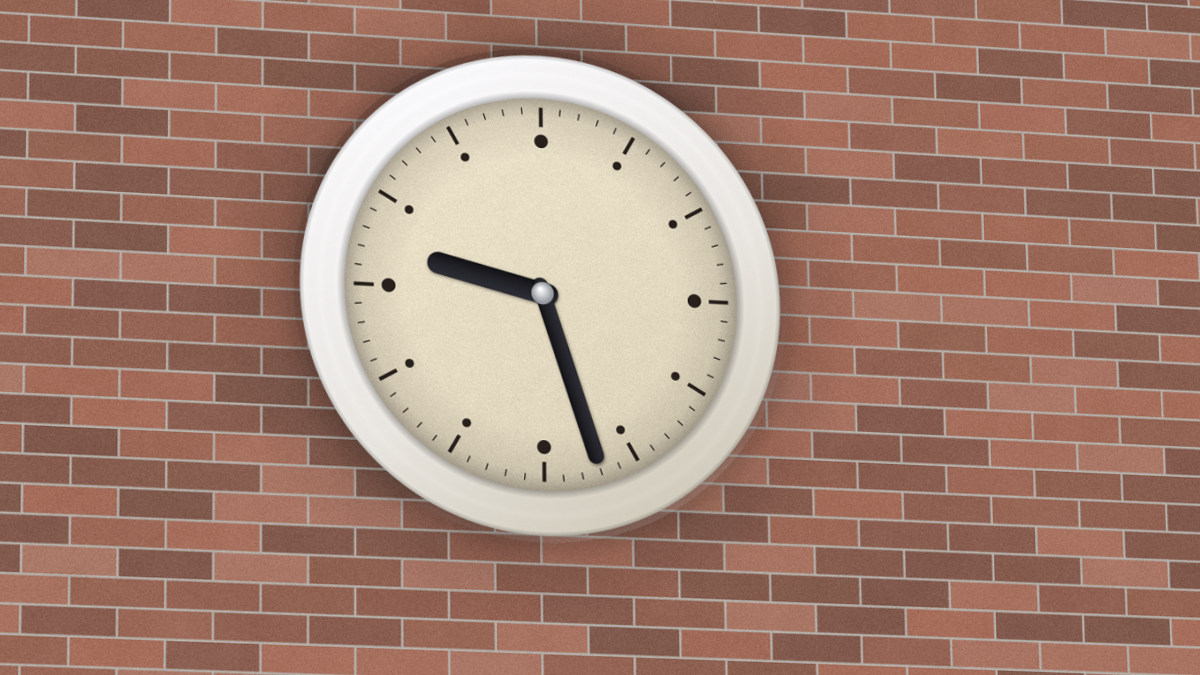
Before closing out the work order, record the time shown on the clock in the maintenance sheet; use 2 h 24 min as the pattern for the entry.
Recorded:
9 h 27 min
